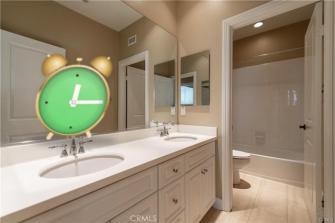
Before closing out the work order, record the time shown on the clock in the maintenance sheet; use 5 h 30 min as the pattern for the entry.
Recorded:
12 h 15 min
